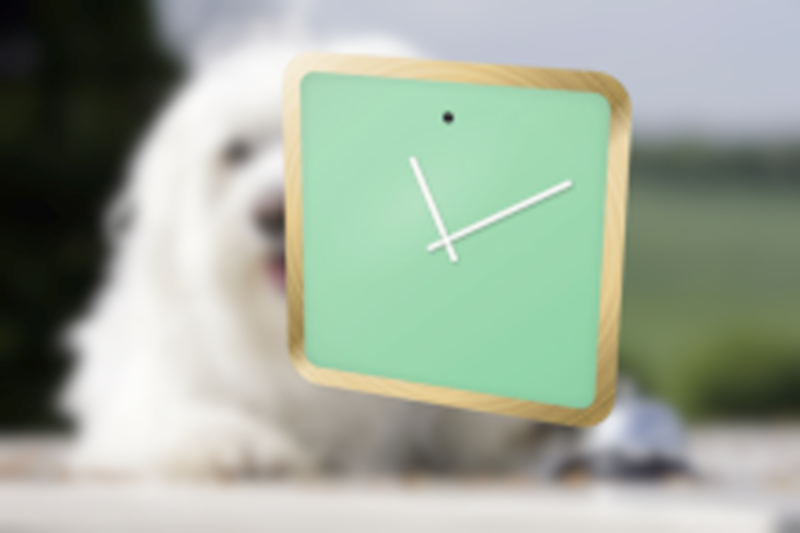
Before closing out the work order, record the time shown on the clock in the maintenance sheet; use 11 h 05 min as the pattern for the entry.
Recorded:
11 h 10 min
